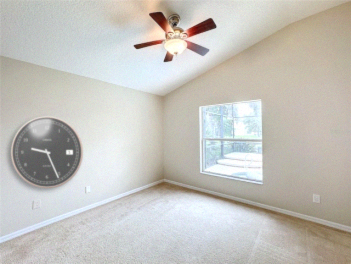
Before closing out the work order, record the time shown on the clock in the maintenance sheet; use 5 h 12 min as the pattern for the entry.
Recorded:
9 h 26 min
